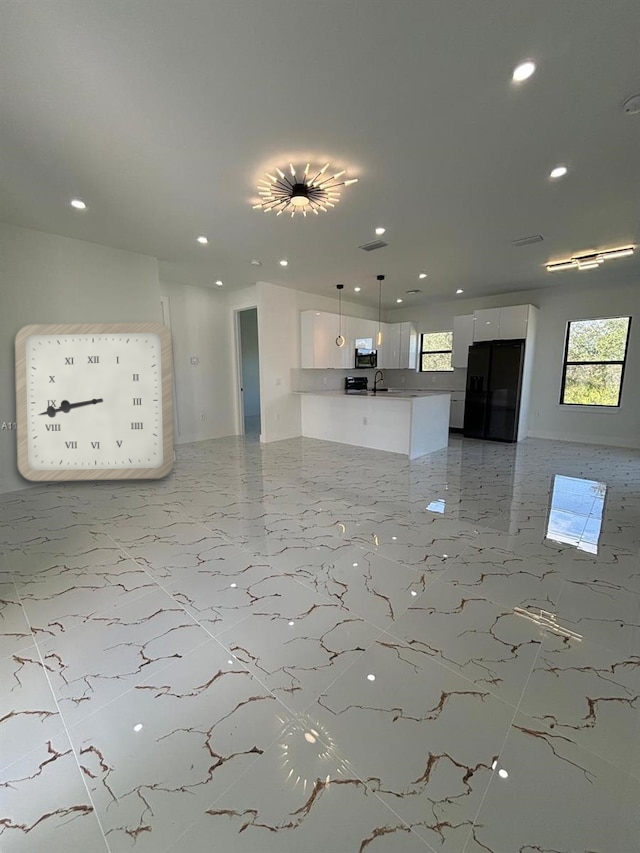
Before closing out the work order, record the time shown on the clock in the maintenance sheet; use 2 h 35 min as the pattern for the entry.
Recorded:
8 h 43 min
